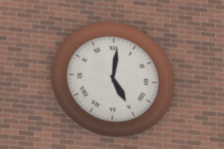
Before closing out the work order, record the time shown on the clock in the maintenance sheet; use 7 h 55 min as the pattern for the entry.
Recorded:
5 h 01 min
